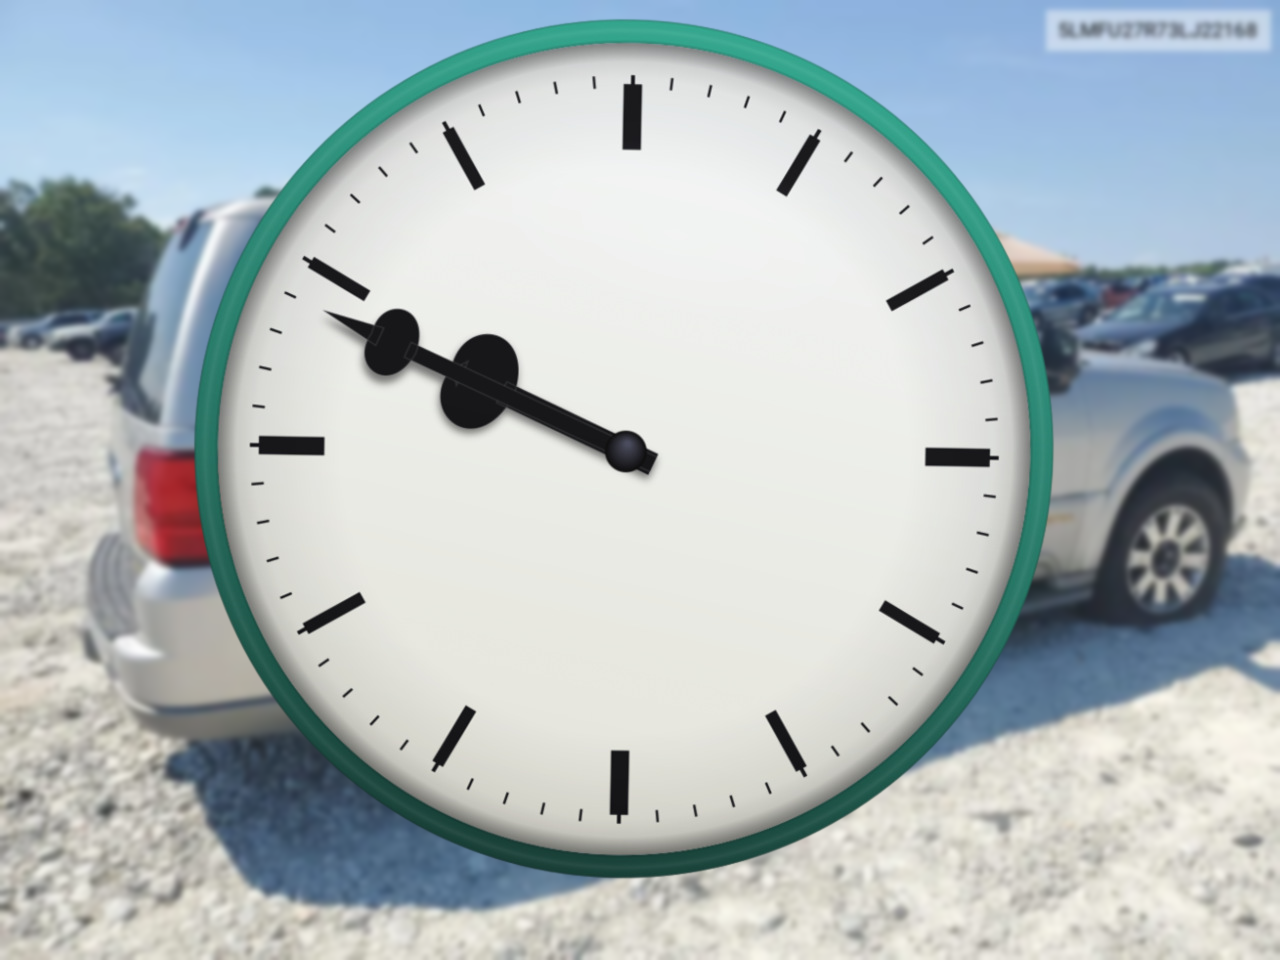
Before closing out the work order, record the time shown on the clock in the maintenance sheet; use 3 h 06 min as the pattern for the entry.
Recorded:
9 h 49 min
